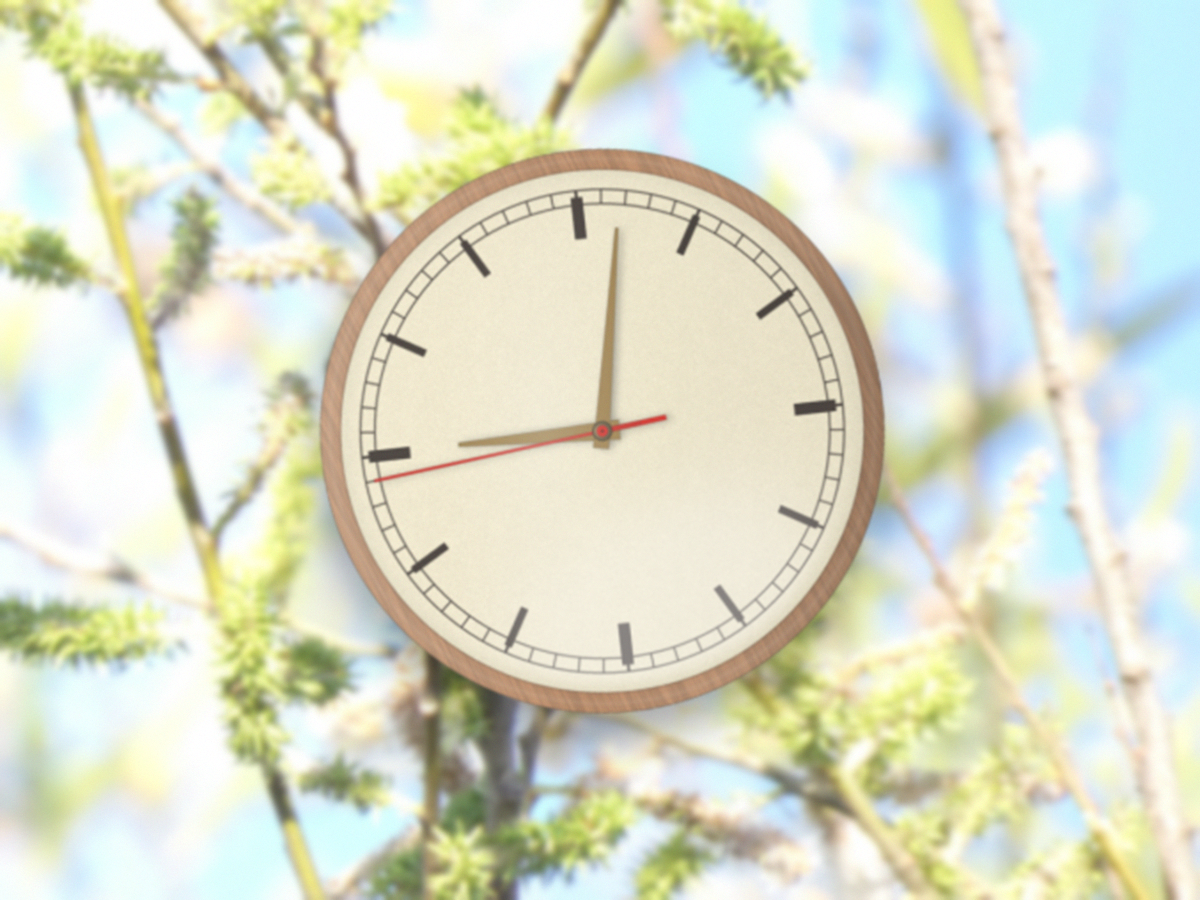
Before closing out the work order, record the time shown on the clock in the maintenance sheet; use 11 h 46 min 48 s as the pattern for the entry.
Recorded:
9 h 01 min 44 s
